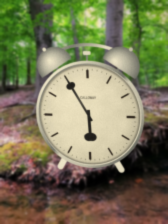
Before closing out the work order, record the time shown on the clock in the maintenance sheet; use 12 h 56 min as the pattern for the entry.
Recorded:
5 h 55 min
